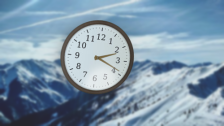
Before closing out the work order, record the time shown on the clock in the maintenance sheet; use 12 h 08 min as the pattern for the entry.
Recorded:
2 h 19 min
